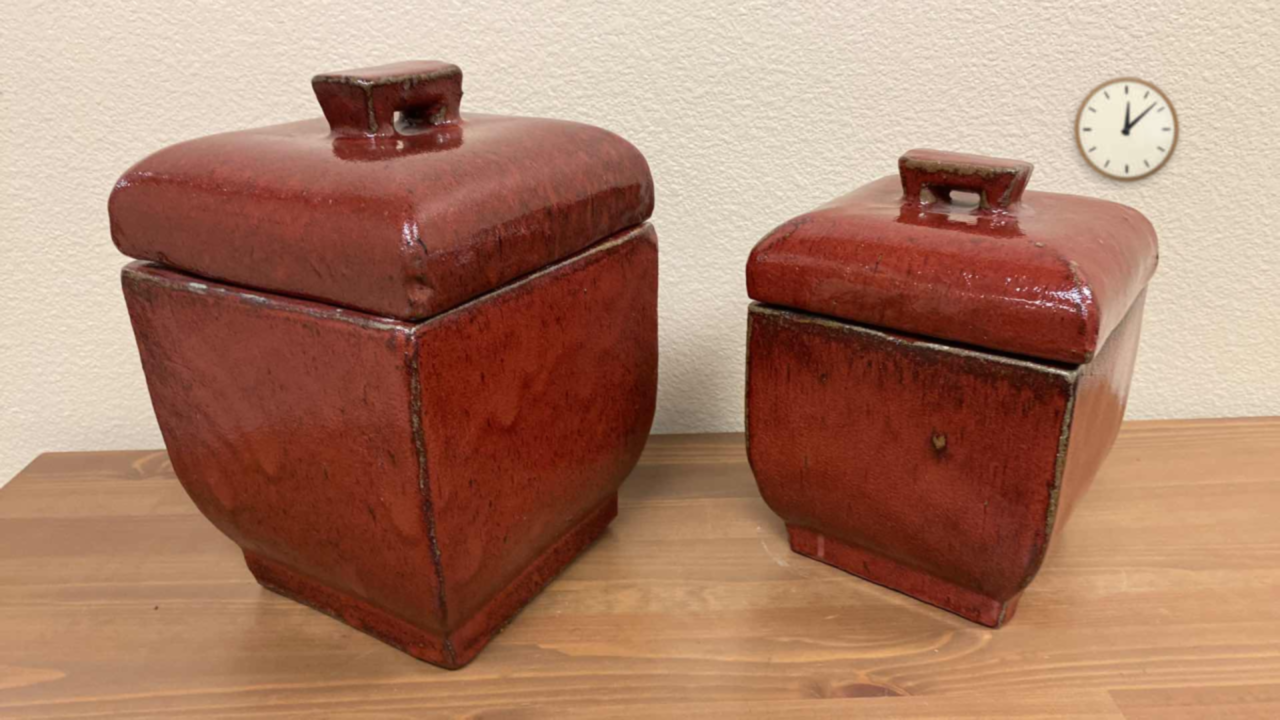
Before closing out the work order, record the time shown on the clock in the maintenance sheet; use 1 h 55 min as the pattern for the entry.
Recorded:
12 h 08 min
